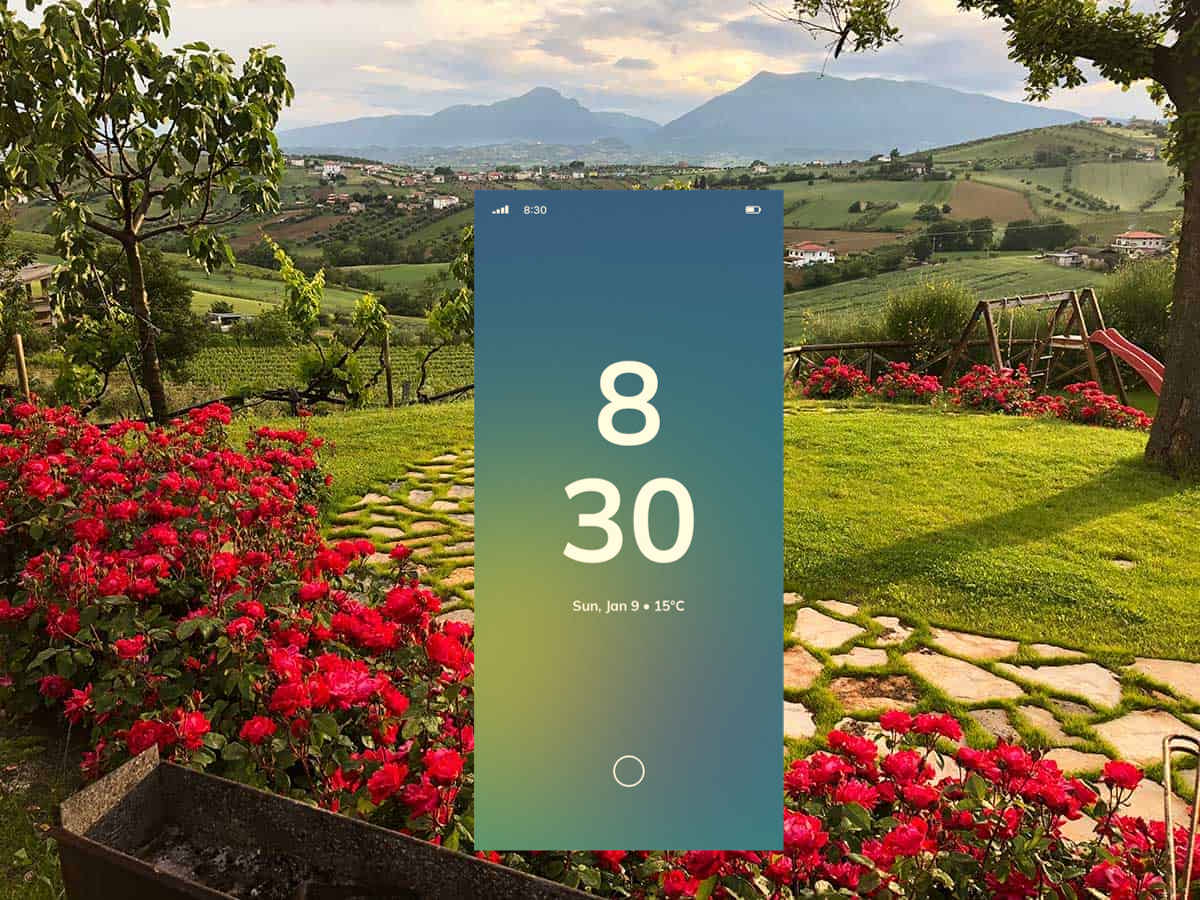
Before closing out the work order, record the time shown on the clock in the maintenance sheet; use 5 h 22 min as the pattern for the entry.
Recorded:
8 h 30 min
